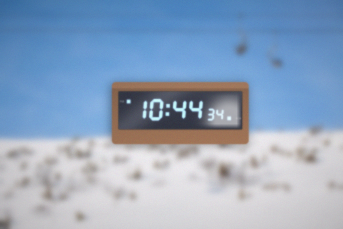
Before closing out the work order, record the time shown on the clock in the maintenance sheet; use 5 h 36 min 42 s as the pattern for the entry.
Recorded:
10 h 44 min 34 s
